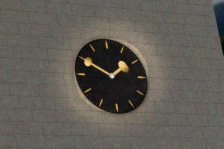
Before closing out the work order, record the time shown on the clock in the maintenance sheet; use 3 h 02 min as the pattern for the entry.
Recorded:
1 h 50 min
